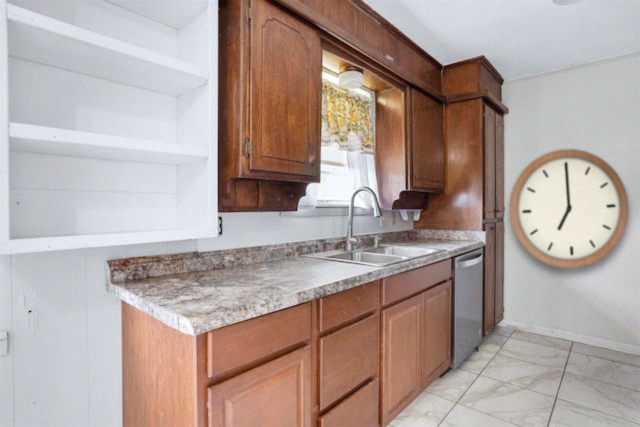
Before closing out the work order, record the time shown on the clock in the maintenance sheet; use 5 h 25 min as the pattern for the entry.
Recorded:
7 h 00 min
